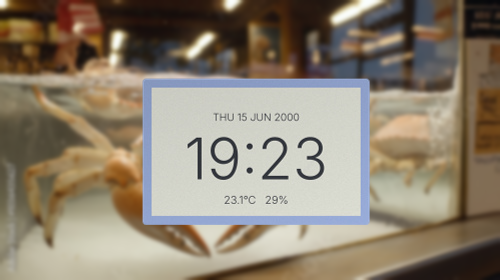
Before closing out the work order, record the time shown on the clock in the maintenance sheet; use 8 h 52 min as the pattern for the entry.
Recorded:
19 h 23 min
